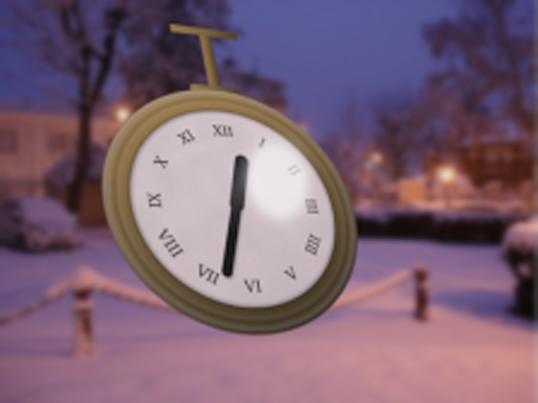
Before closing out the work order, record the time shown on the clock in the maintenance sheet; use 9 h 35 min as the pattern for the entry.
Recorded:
12 h 33 min
